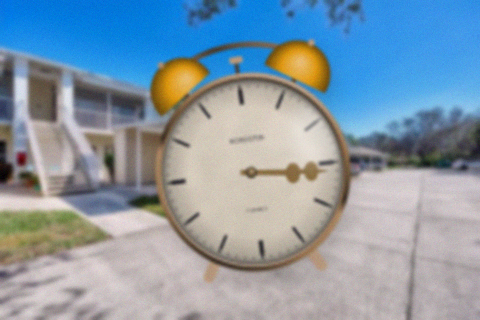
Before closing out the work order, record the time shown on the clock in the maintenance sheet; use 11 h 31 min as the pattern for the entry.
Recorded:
3 h 16 min
